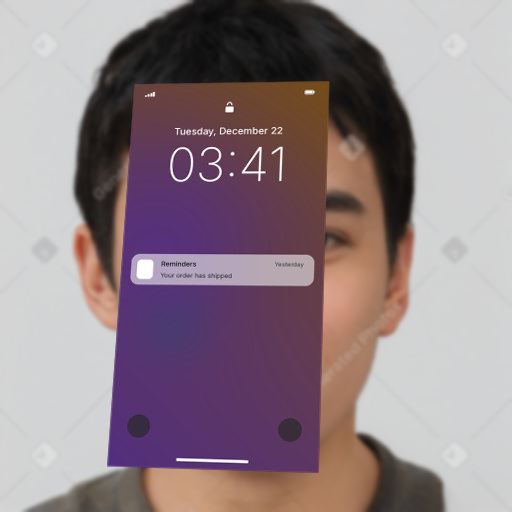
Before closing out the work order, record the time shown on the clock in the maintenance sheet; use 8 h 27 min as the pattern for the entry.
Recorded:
3 h 41 min
